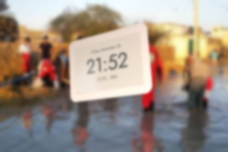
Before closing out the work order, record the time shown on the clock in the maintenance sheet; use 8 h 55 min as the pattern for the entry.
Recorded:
21 h 52 min
